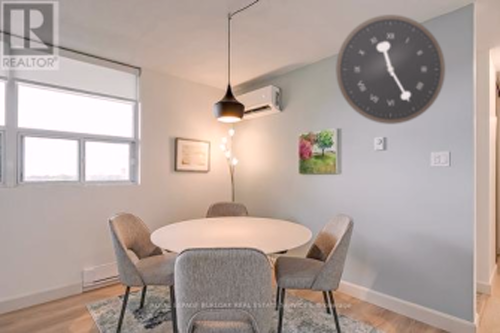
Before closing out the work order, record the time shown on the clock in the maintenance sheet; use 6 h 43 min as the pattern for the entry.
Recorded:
11 h 25 min
